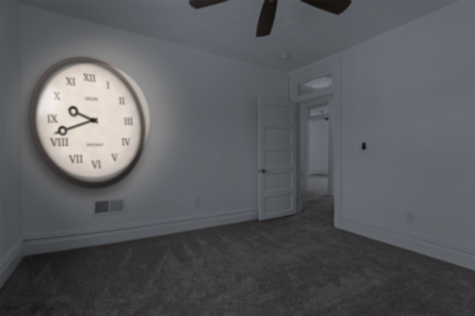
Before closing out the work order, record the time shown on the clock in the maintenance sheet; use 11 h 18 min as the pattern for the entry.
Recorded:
9 h 42 min
